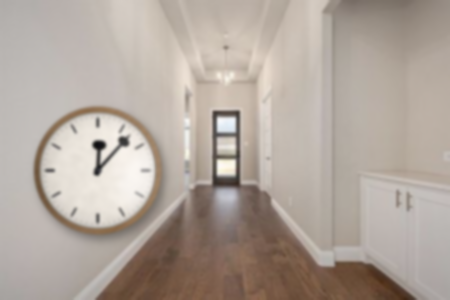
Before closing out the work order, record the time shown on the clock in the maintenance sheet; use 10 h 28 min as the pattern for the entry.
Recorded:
12 h 07 min
